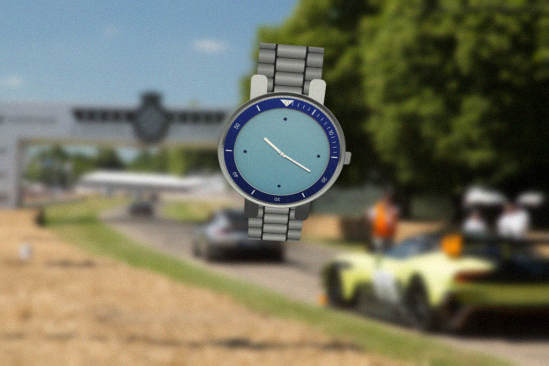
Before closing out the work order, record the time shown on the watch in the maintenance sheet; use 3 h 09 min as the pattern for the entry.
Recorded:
10 h 20 min
